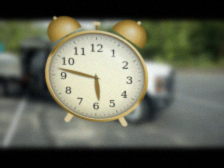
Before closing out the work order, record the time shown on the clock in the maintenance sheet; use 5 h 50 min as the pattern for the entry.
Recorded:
5 h 47 min
